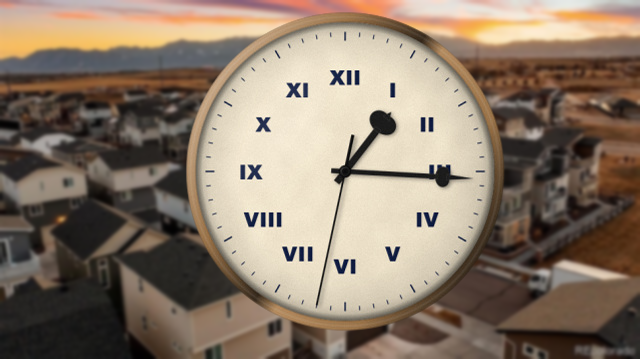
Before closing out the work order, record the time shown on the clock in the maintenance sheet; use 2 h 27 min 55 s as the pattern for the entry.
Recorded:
1 h 15 min 32 s
